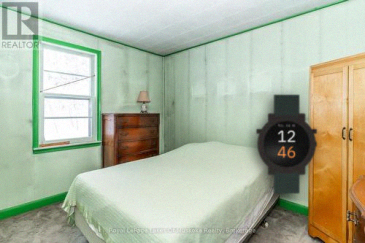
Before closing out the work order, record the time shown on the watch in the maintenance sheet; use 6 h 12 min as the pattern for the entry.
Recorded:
12 h 46 min
